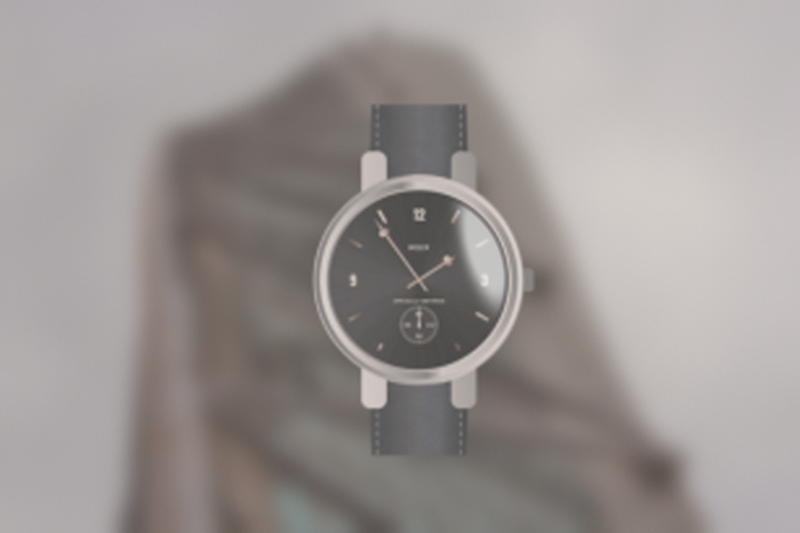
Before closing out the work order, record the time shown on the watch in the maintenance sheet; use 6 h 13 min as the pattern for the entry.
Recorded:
1 h 54 min
